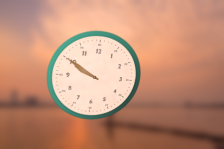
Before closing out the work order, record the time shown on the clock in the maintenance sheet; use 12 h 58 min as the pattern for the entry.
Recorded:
9 h 50 min
